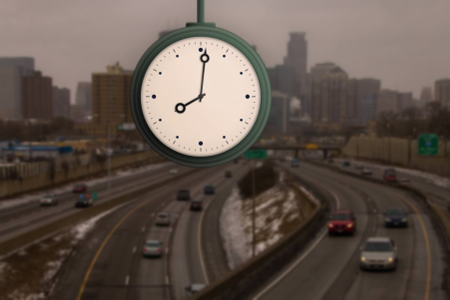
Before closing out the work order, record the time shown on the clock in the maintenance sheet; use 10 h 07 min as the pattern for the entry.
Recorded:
8 h 01 min
